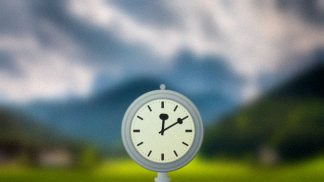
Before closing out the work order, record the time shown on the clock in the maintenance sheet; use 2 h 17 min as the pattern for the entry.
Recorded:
12 h 10 min
